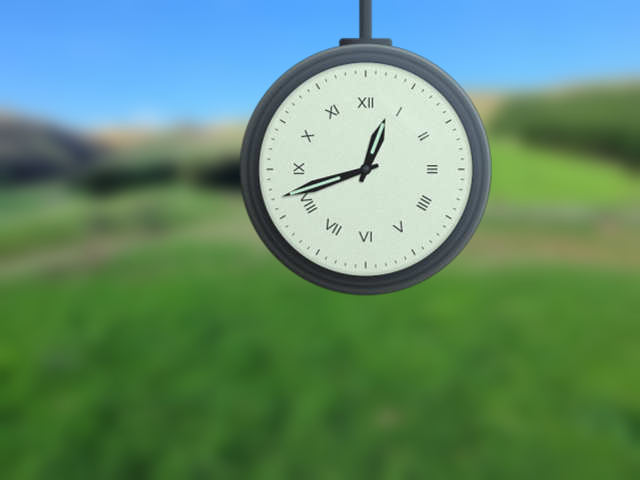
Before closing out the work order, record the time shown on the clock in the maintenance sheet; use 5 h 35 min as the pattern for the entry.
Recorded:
12 h 42 min
